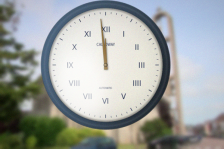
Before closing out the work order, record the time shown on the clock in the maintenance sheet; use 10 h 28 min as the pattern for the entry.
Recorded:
11 h 59 min
